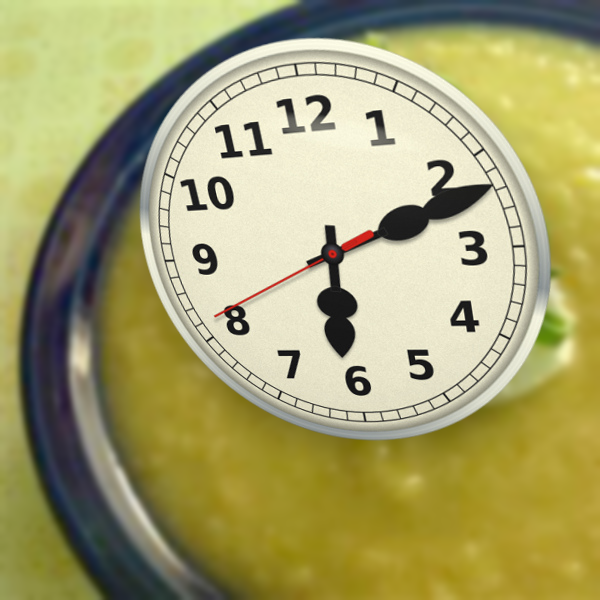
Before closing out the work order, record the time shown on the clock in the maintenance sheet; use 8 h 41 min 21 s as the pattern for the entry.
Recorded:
6 h 11 min 41 s
